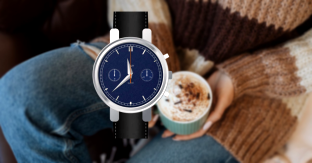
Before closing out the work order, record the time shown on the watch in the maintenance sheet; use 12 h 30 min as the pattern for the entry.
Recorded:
11 h 38 min
